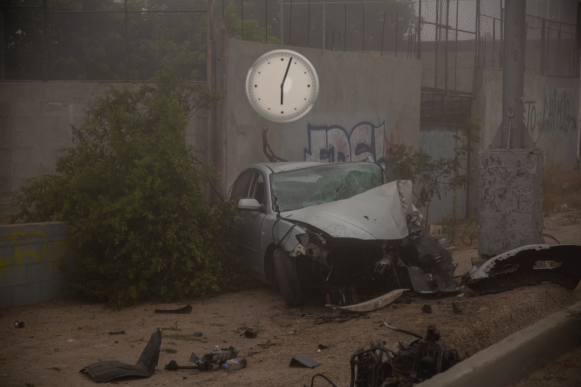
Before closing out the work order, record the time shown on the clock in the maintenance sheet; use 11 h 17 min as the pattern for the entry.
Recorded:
6 h 03 min
